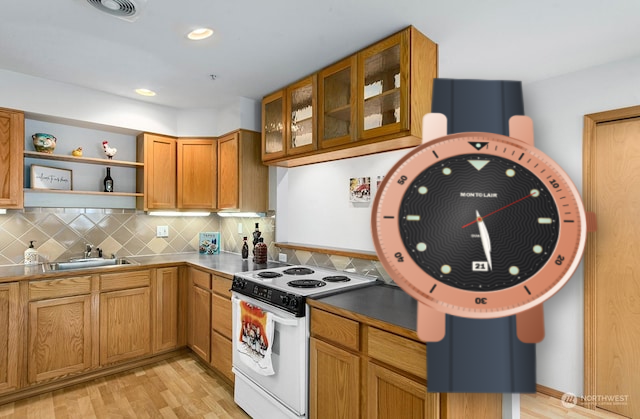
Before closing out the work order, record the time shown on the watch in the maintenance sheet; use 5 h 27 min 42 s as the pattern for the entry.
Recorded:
5 h 28 min 10 s
